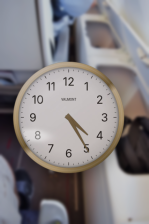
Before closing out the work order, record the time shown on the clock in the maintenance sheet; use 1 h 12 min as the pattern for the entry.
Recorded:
4 h 25 min
